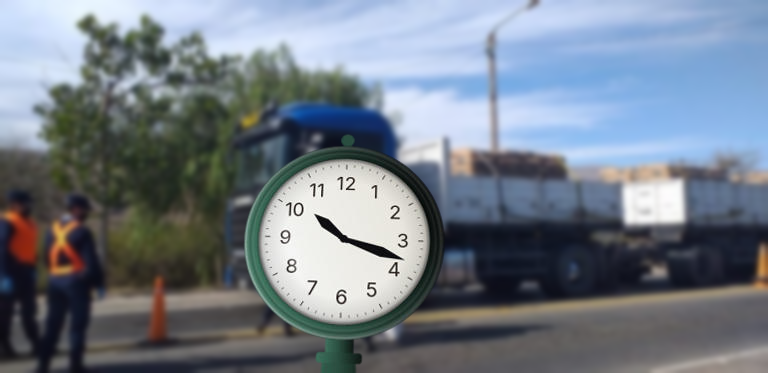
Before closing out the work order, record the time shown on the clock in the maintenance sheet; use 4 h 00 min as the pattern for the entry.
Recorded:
10 h 18 min
